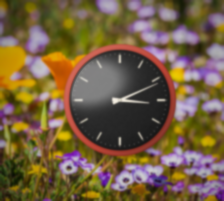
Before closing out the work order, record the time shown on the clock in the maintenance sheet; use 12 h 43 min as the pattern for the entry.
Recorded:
3 h 11 min
